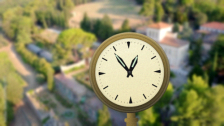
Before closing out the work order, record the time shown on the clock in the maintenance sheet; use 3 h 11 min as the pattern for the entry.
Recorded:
12 h 54 min
